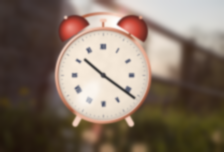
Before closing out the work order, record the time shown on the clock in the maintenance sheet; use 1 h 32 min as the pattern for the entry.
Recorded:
10 h 21 min
